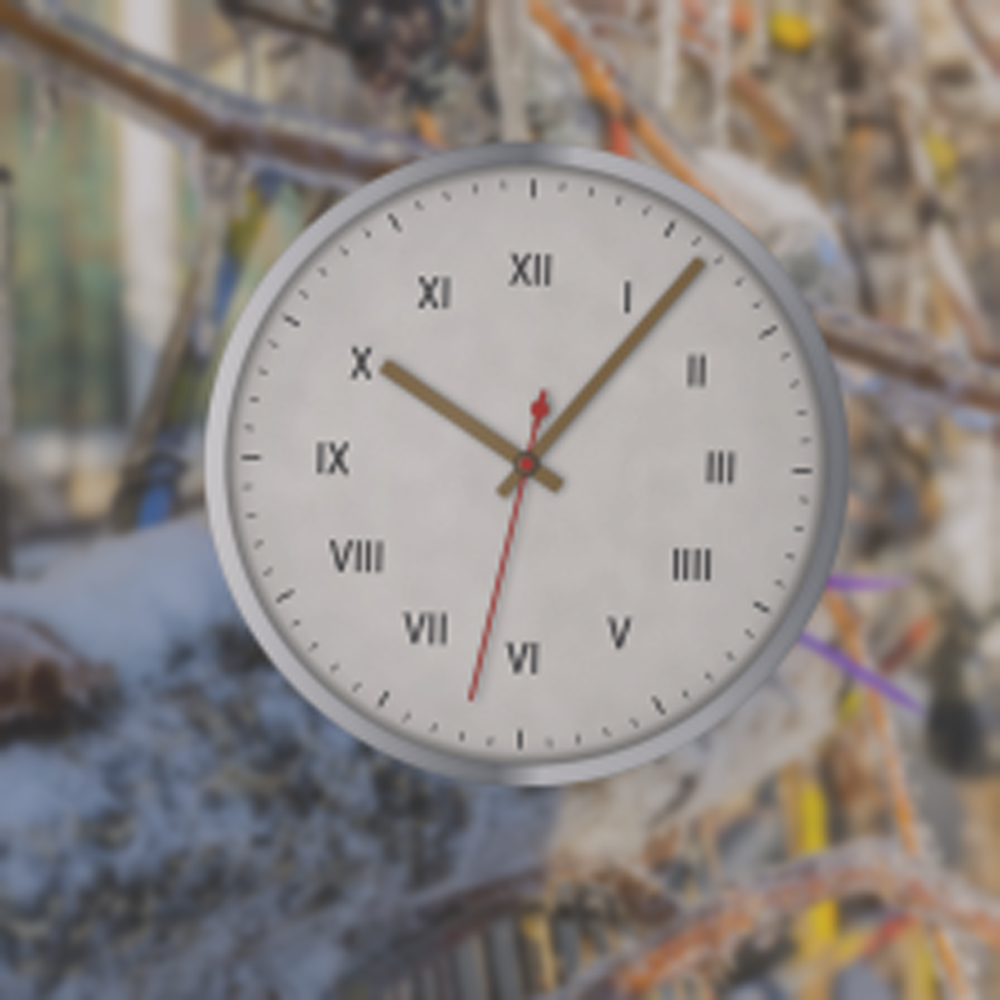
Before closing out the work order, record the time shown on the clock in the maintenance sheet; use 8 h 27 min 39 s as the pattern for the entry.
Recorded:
10 h 06 min 32 s
